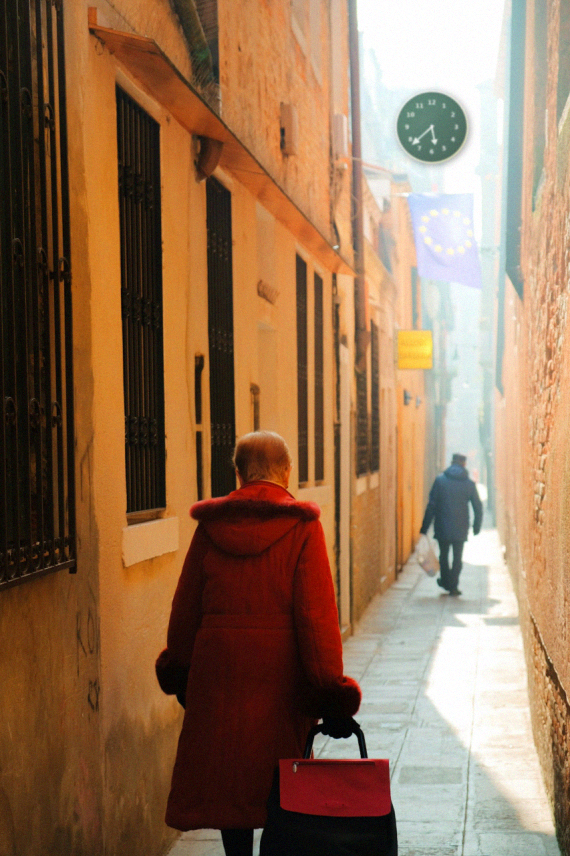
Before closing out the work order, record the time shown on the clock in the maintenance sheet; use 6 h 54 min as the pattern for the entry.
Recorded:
5 h 38 min
